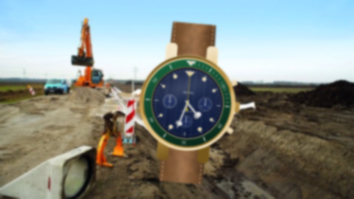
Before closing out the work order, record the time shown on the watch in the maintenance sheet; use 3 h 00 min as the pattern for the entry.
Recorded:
4 h 33 min
